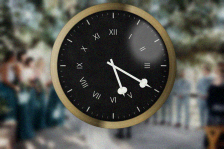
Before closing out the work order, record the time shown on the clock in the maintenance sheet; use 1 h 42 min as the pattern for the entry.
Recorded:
5 h 20 min
